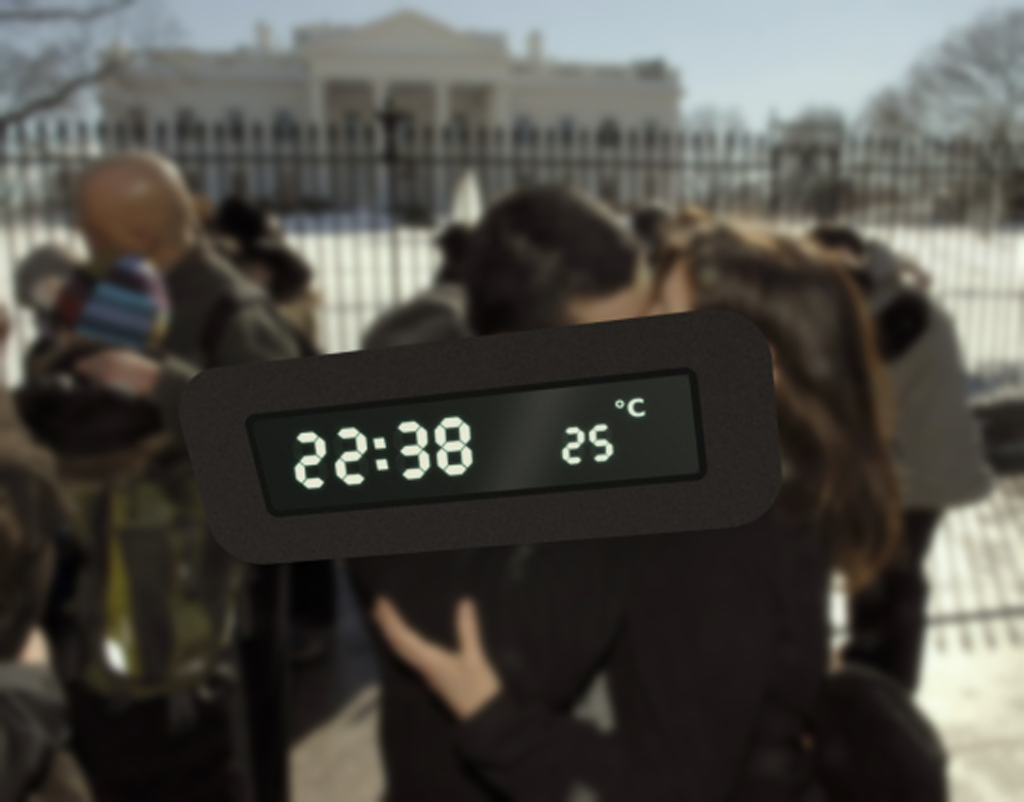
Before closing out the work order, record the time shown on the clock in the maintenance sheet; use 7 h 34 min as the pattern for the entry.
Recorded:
22 h 38 min
